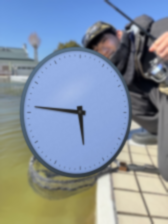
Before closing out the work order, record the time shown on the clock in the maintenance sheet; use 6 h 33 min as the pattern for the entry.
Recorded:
5 h 46 min
